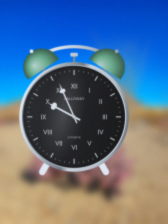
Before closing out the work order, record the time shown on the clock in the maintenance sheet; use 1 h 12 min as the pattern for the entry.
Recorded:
9 h 56 min
